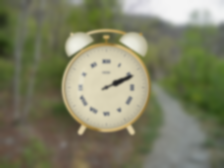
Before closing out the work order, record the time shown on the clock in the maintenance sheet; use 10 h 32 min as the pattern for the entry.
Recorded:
2 h 11 min
